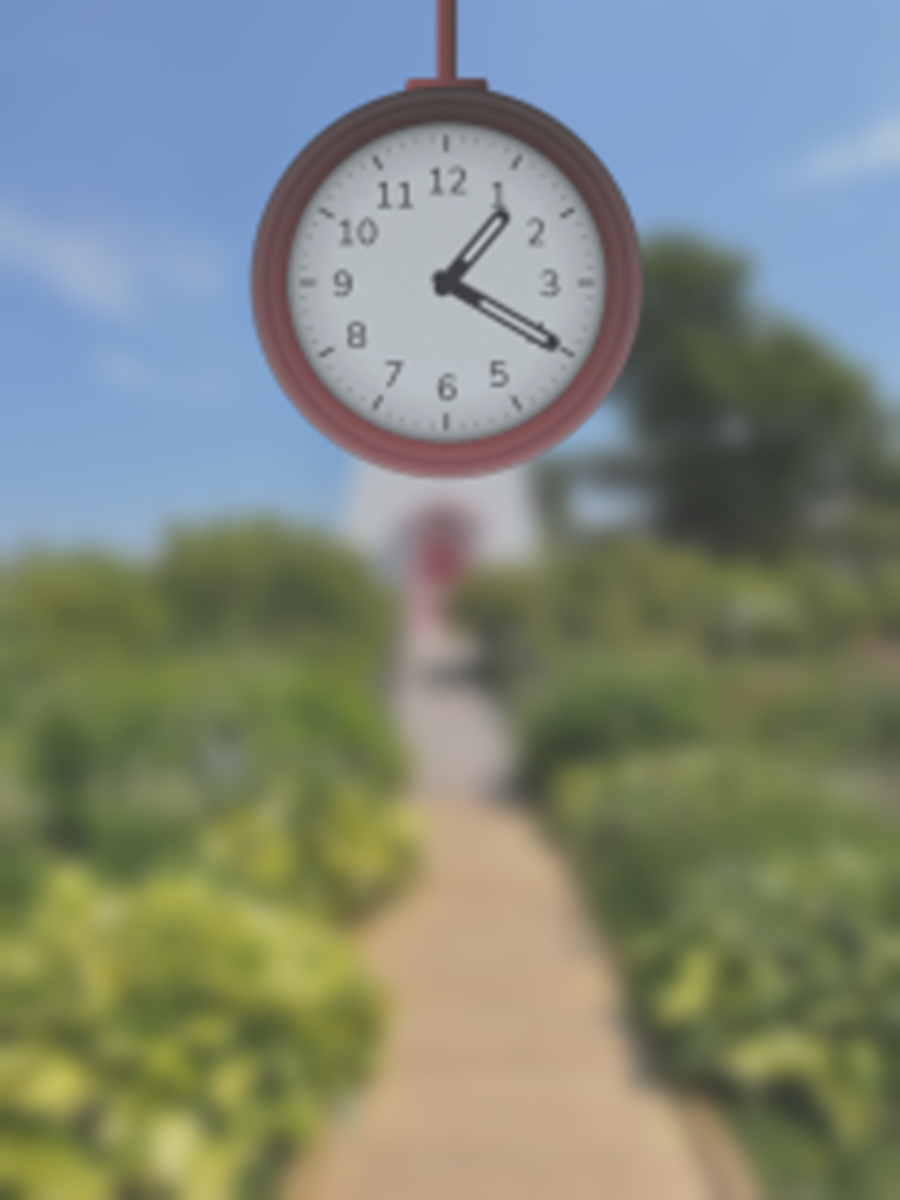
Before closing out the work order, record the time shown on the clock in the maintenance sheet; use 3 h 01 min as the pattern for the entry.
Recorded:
1 h 20 min
